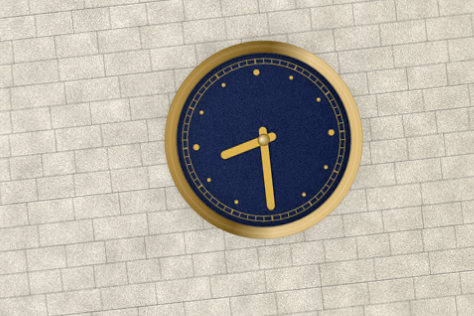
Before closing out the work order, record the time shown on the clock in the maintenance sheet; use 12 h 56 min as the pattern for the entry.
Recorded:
8 h 30 min
